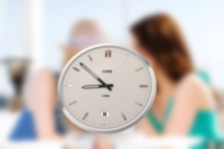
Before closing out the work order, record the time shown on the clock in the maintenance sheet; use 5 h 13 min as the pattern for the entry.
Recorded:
8 h 52 min
